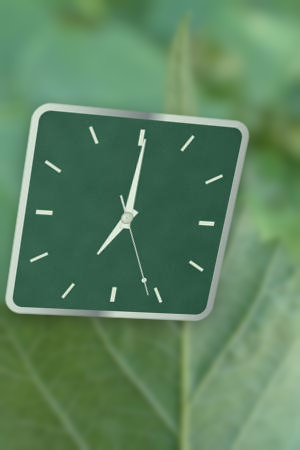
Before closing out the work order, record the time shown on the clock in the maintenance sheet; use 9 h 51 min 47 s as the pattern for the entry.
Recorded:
7 h 00 min 26 s
